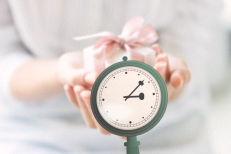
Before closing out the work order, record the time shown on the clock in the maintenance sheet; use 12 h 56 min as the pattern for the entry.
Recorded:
3 h 08 min
